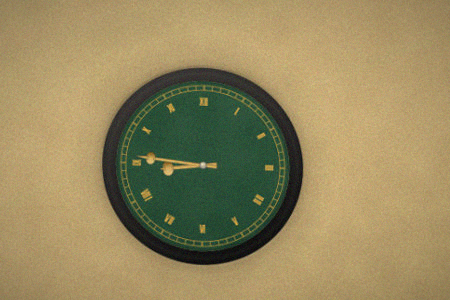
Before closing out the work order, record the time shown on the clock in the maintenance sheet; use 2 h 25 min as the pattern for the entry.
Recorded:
8 h 46 min
